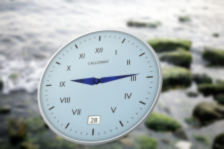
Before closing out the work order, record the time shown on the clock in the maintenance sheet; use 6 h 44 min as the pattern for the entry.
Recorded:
9 h 14 min
